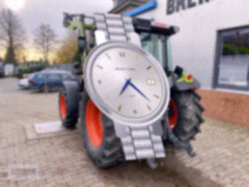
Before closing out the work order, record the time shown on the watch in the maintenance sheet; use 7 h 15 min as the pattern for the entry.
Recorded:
7 h 23 min
